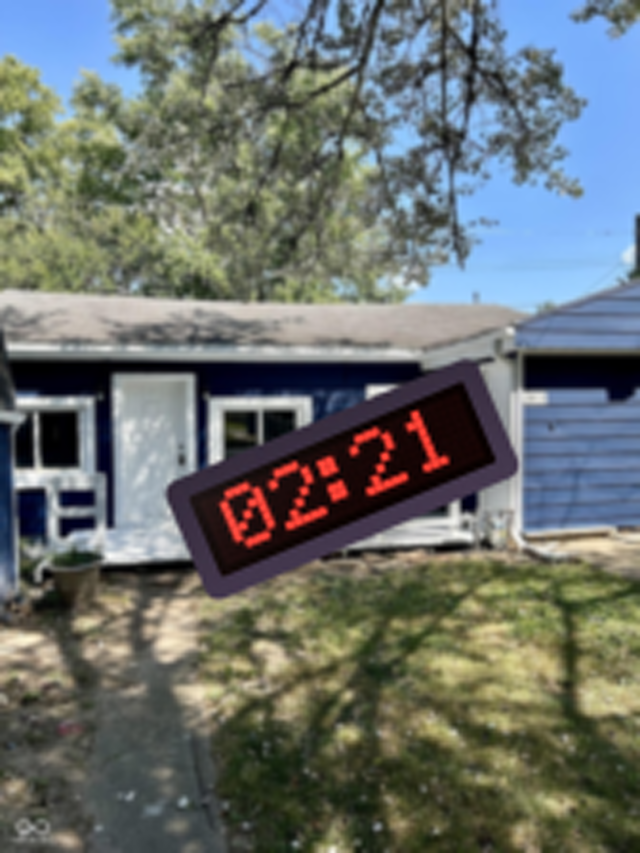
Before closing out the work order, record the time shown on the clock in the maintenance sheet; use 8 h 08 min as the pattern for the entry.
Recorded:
2 h 21 min
